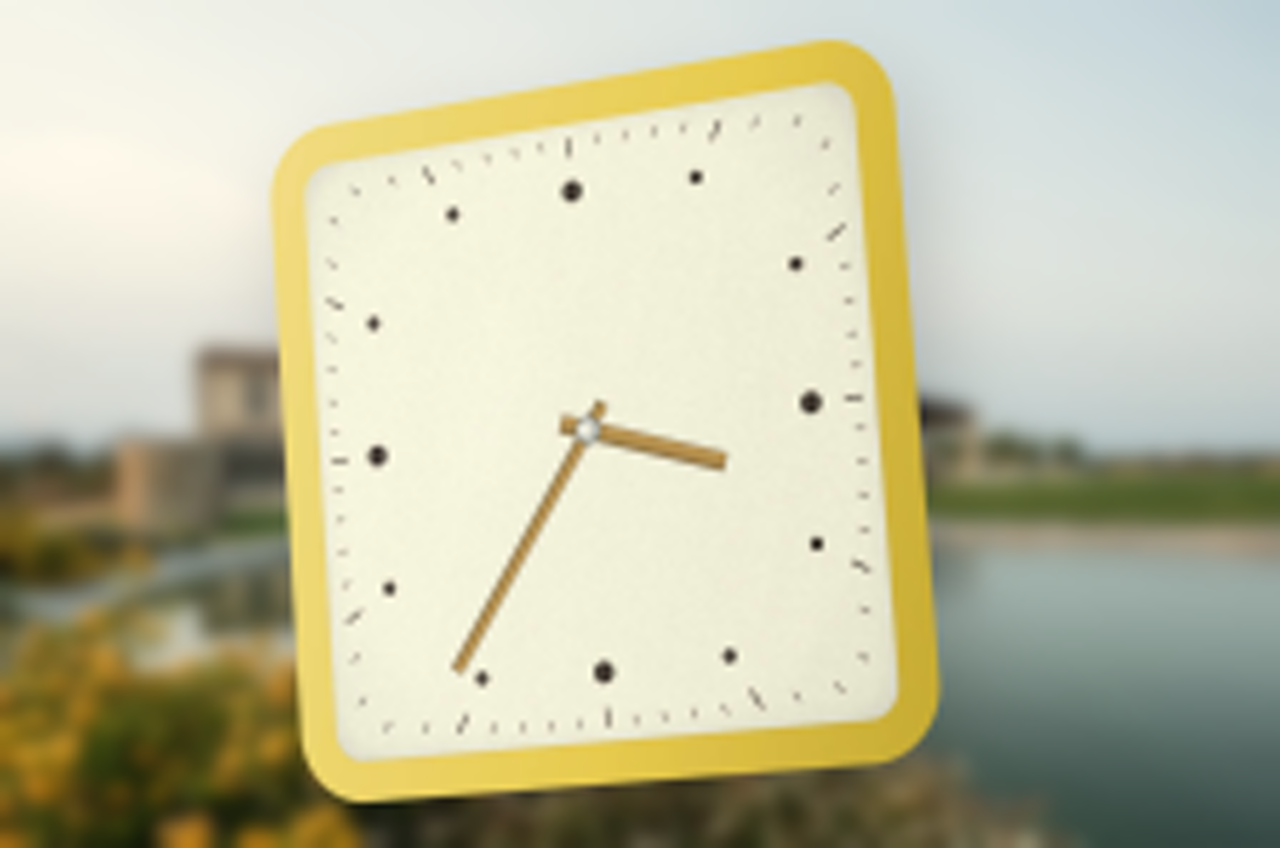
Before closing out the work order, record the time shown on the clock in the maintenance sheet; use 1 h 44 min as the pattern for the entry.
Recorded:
3 h 36 min
